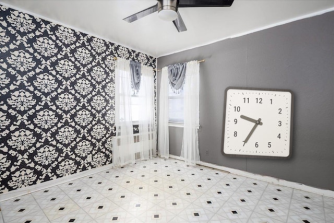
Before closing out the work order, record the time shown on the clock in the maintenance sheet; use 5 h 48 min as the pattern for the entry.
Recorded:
9 h 35 min
